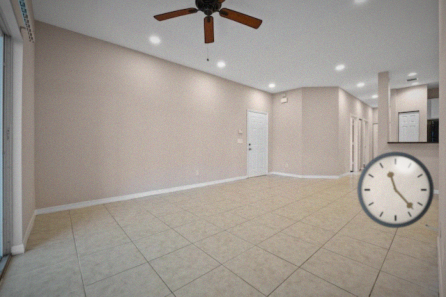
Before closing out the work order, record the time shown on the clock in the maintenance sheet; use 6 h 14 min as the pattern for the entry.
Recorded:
11 h 23 min
